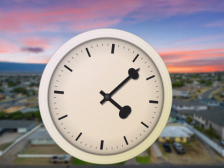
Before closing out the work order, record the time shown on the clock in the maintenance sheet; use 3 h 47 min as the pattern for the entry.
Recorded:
4 h 07 min
